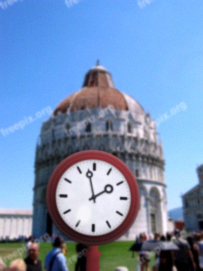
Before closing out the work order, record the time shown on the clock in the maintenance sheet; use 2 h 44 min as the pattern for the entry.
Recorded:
1 h 58 min
